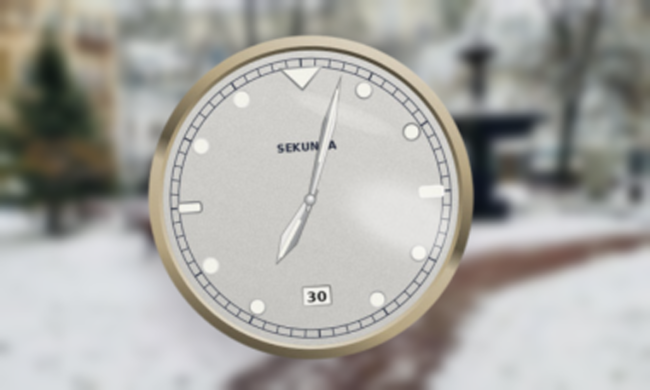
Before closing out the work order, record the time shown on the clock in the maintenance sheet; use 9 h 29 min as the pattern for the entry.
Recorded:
7 h 03 min
